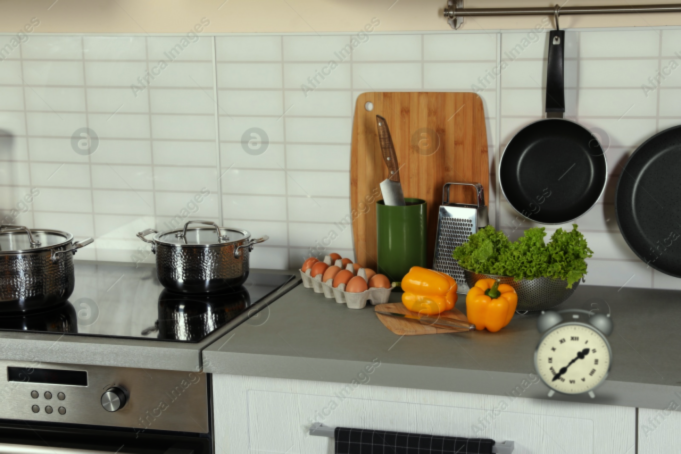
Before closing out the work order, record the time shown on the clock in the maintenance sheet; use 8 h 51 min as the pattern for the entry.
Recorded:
1 h 37 min
